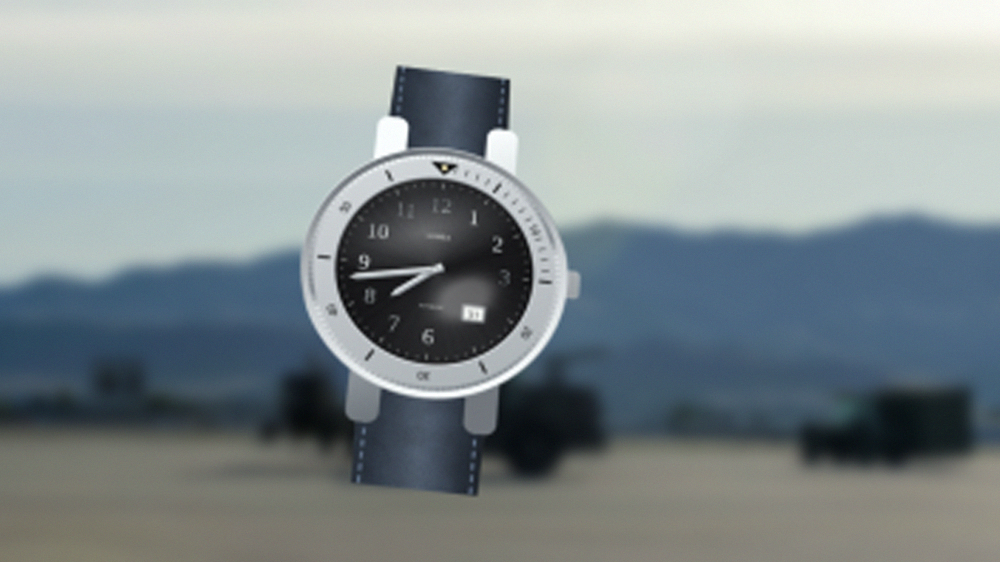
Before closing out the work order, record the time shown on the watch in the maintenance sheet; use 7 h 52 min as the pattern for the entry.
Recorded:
7 h 43 min
